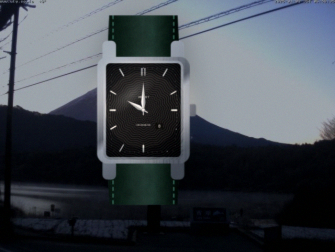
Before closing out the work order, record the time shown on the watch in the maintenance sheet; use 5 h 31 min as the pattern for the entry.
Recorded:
10 h 00 min
